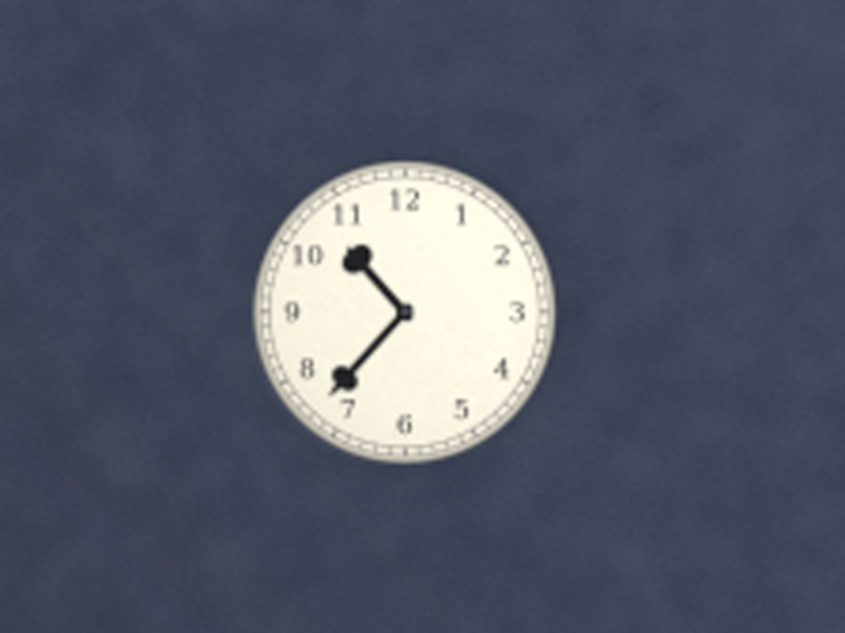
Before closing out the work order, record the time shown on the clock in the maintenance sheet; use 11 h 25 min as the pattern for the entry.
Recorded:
10 h 37 min
